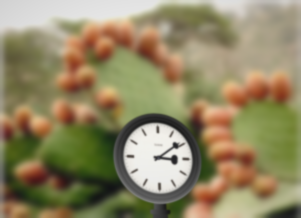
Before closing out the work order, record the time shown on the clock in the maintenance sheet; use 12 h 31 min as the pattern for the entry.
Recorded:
3 h 09 min
